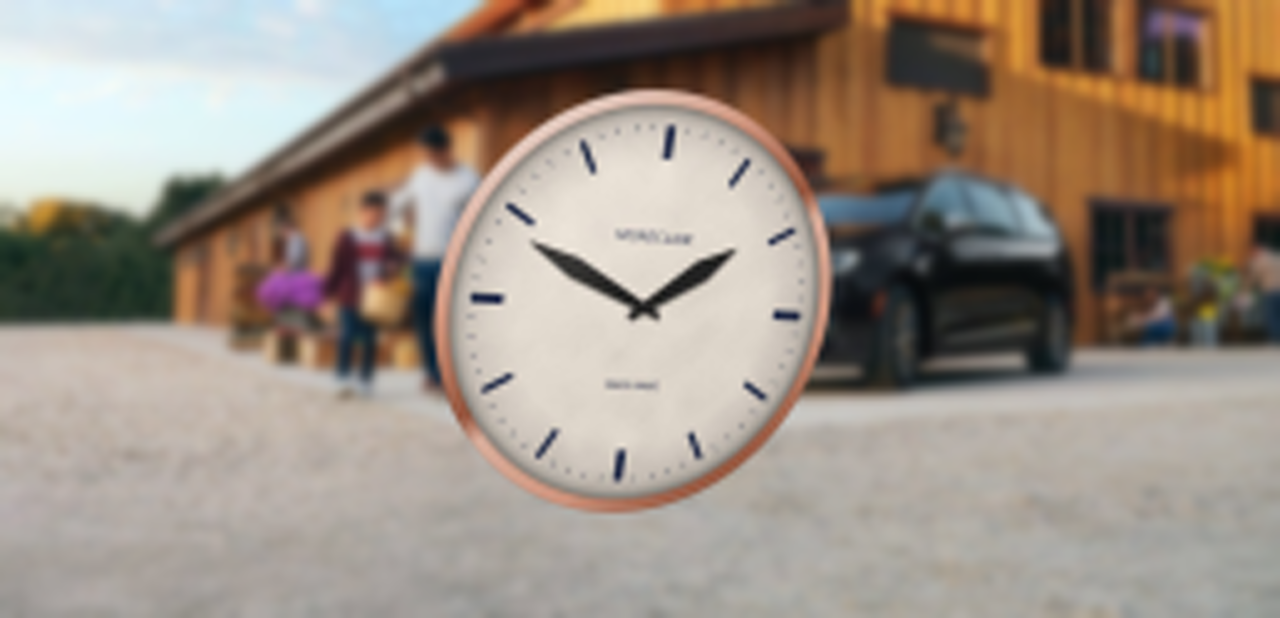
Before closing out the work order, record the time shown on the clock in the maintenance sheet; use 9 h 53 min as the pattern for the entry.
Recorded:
1 h 49 min
